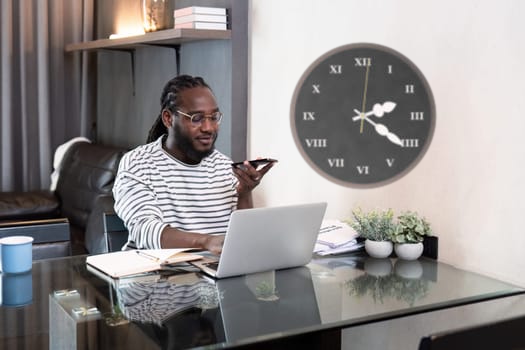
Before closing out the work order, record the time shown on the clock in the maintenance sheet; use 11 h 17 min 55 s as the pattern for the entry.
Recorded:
2 h 21 min 01 s
